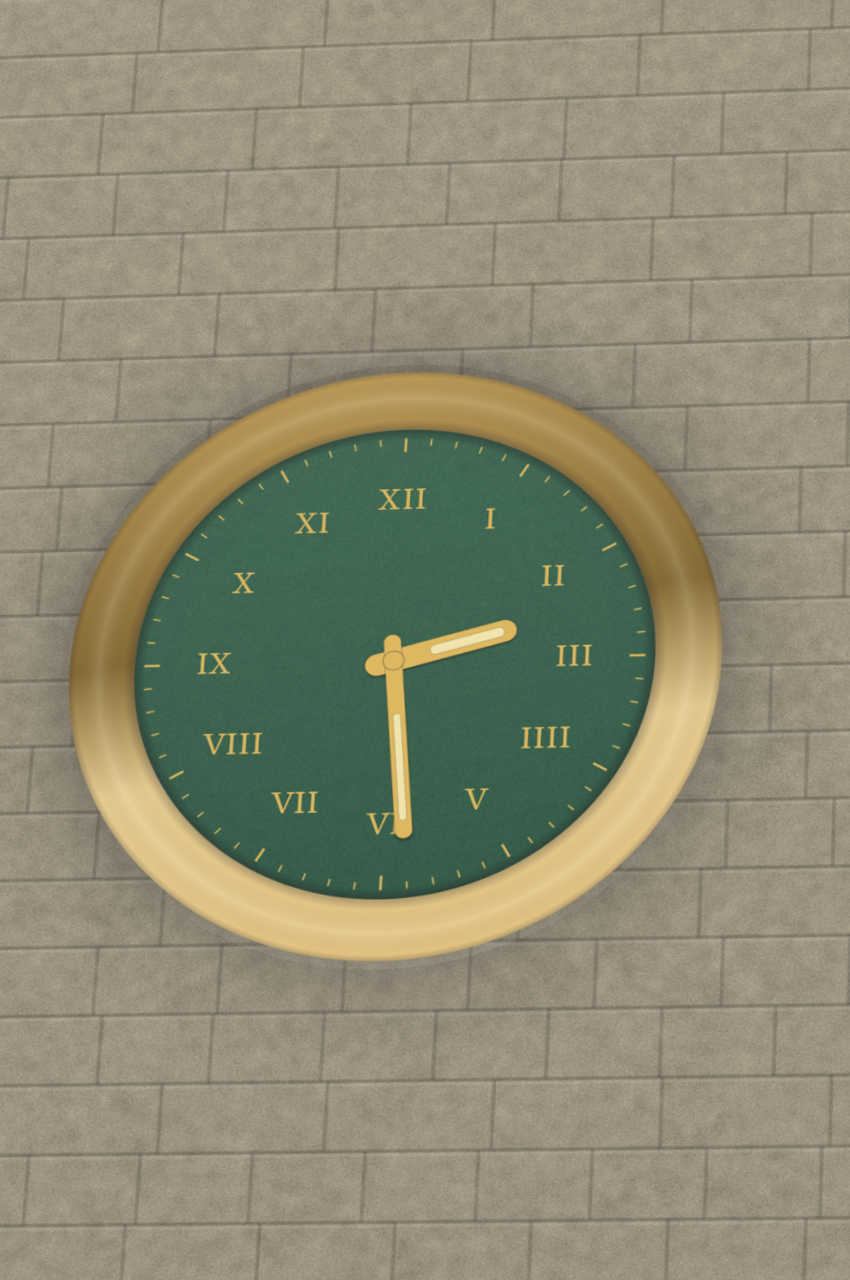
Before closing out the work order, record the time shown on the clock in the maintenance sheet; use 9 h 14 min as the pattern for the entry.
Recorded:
2 h 29 min
